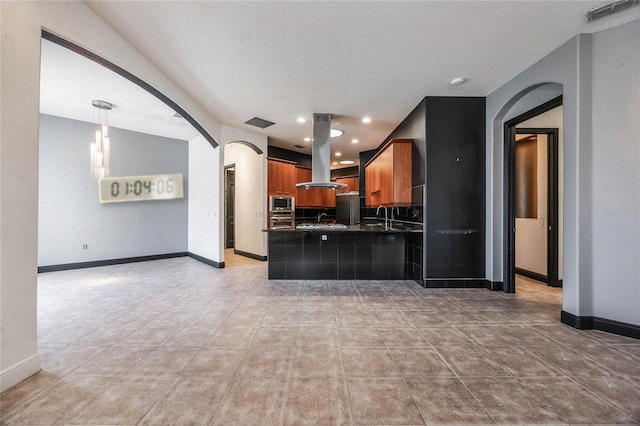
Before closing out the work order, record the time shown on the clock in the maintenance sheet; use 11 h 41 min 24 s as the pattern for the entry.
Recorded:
1 h 04 min 06 s
